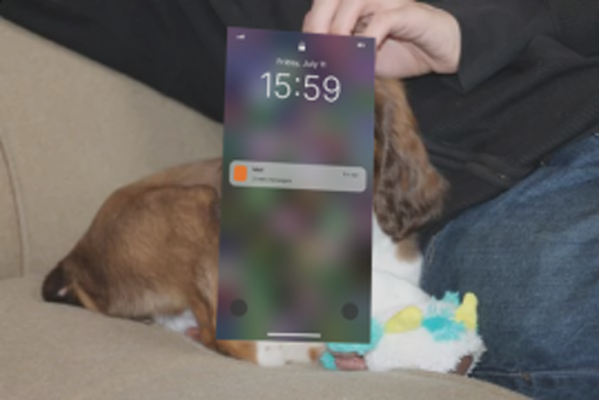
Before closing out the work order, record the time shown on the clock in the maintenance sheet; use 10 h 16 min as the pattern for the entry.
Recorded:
15 h 59 min
